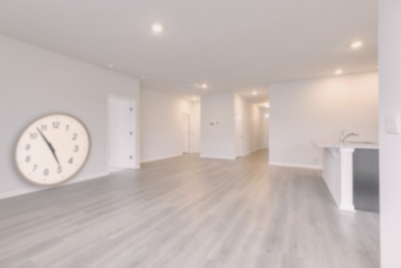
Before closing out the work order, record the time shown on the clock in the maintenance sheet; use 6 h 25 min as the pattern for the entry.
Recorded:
4 h 53 min
